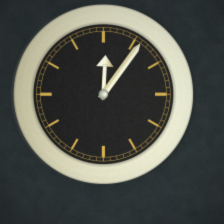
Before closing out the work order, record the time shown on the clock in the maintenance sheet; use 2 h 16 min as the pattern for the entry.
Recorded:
12 h 06 min
